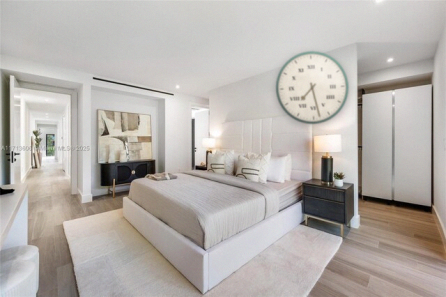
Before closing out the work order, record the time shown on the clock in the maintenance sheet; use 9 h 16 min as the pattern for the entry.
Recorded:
7 h 28 min
